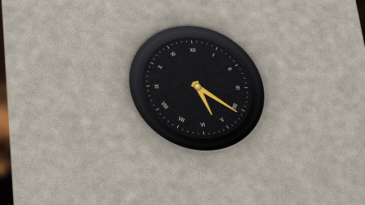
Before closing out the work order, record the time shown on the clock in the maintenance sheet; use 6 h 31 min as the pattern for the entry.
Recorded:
5 h 21 min
